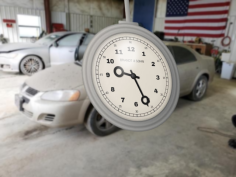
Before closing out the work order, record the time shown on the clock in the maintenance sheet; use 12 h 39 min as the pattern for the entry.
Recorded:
9 h 26 min
